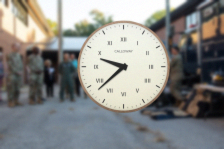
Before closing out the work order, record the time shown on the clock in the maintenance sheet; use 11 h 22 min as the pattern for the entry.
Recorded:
9 h 38 min
